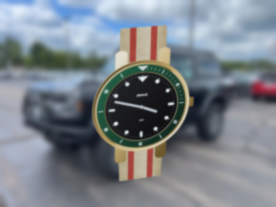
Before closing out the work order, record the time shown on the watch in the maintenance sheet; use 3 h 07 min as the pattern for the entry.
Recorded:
3 h 48 min
